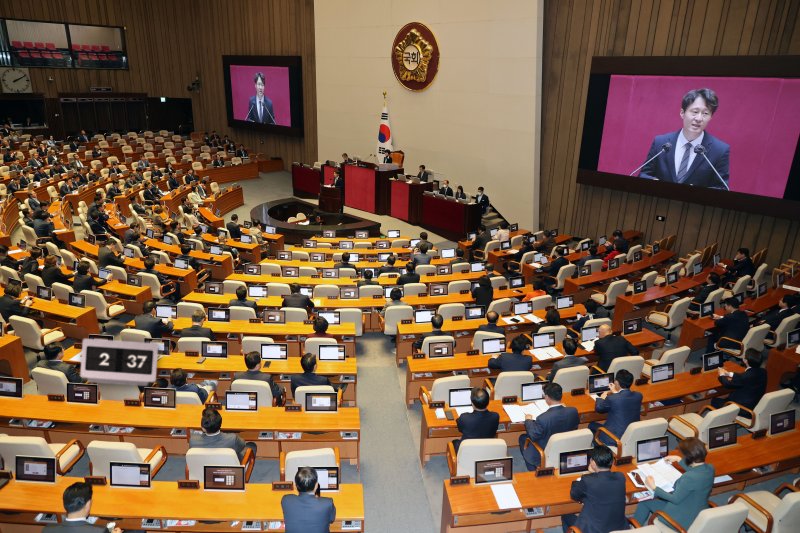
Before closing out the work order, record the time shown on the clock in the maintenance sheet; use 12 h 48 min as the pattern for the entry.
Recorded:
2 h 37 min
